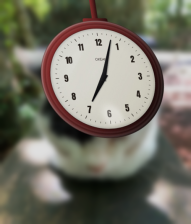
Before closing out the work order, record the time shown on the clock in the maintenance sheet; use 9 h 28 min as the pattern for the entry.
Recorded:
7 h 03 min
